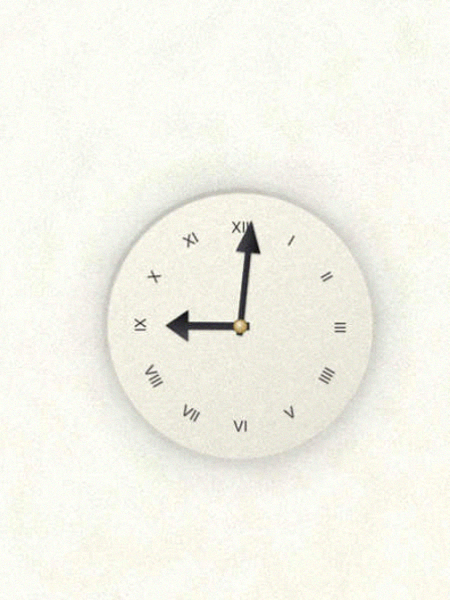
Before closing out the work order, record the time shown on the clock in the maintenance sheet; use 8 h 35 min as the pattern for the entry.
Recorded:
9 h 01 min
